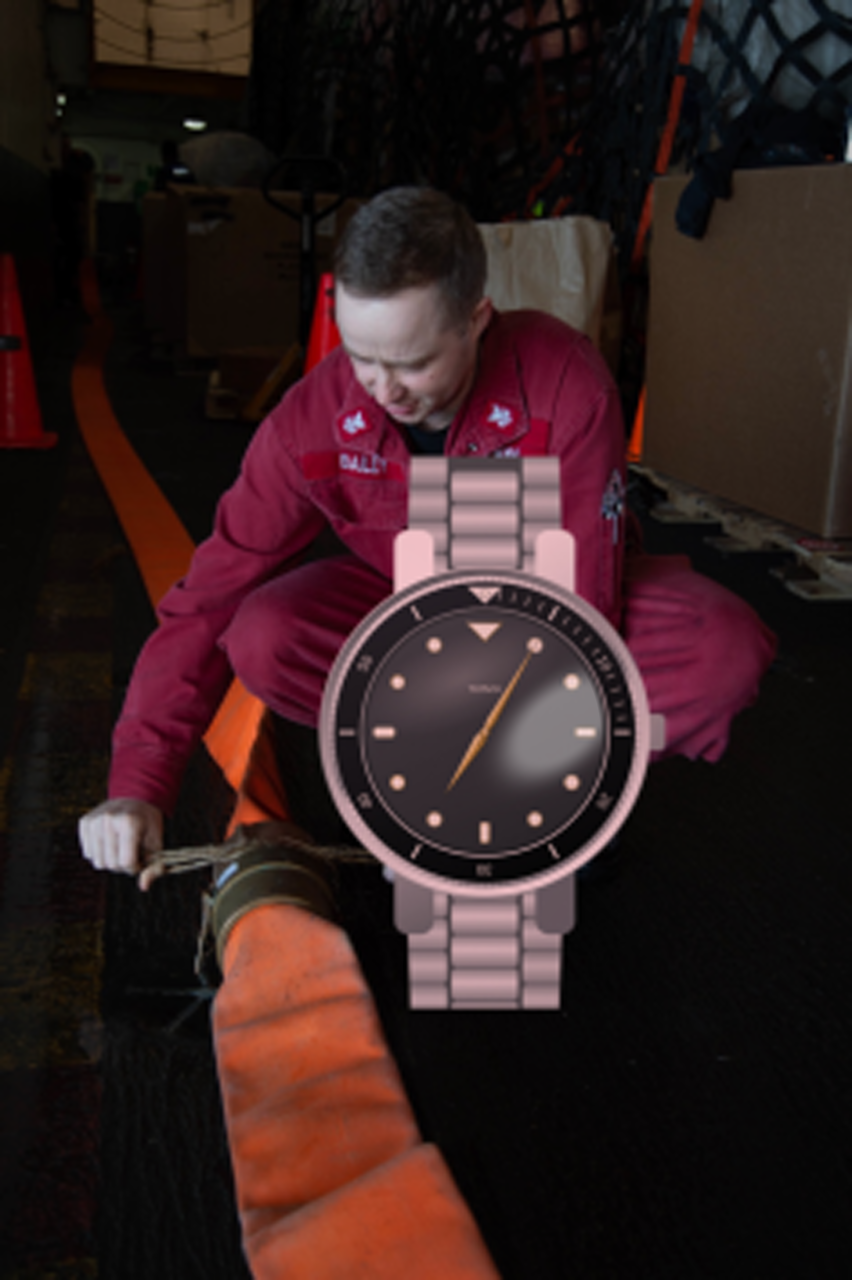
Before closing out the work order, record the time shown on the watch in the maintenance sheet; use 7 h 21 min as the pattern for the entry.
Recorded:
7 h 05 min
